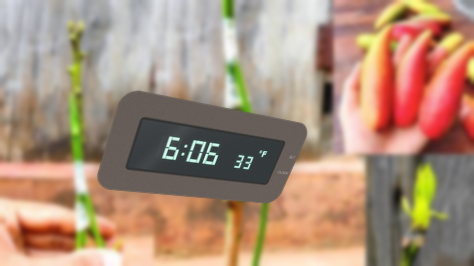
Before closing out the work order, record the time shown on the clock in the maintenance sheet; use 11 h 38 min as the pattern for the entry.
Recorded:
6 h 06 min
